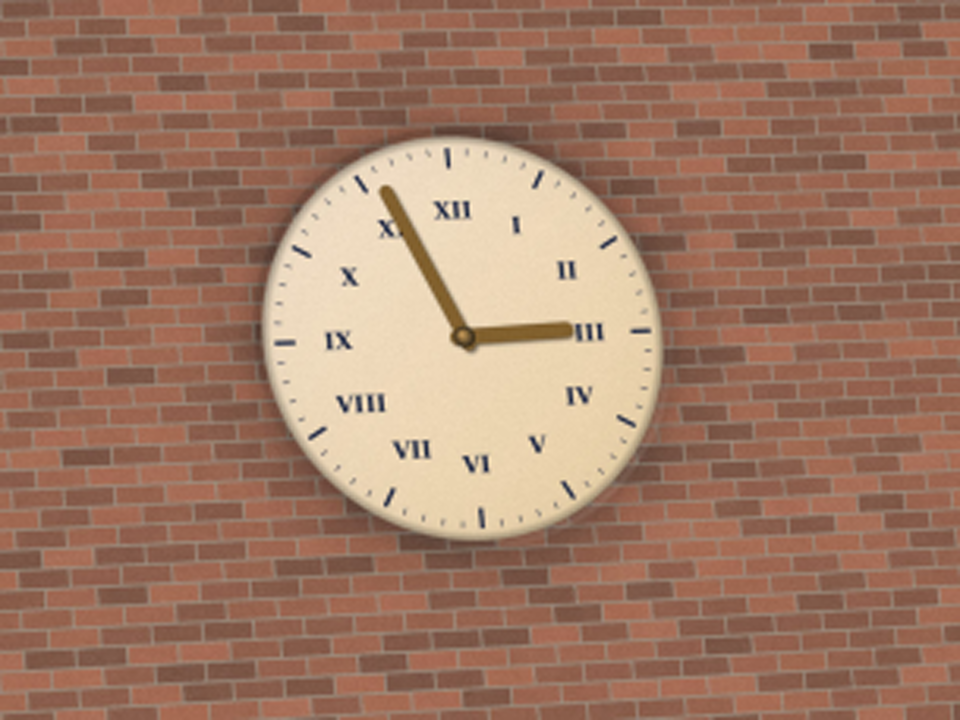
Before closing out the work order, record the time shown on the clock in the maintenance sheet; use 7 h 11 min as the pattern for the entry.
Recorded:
2 h 56 min
